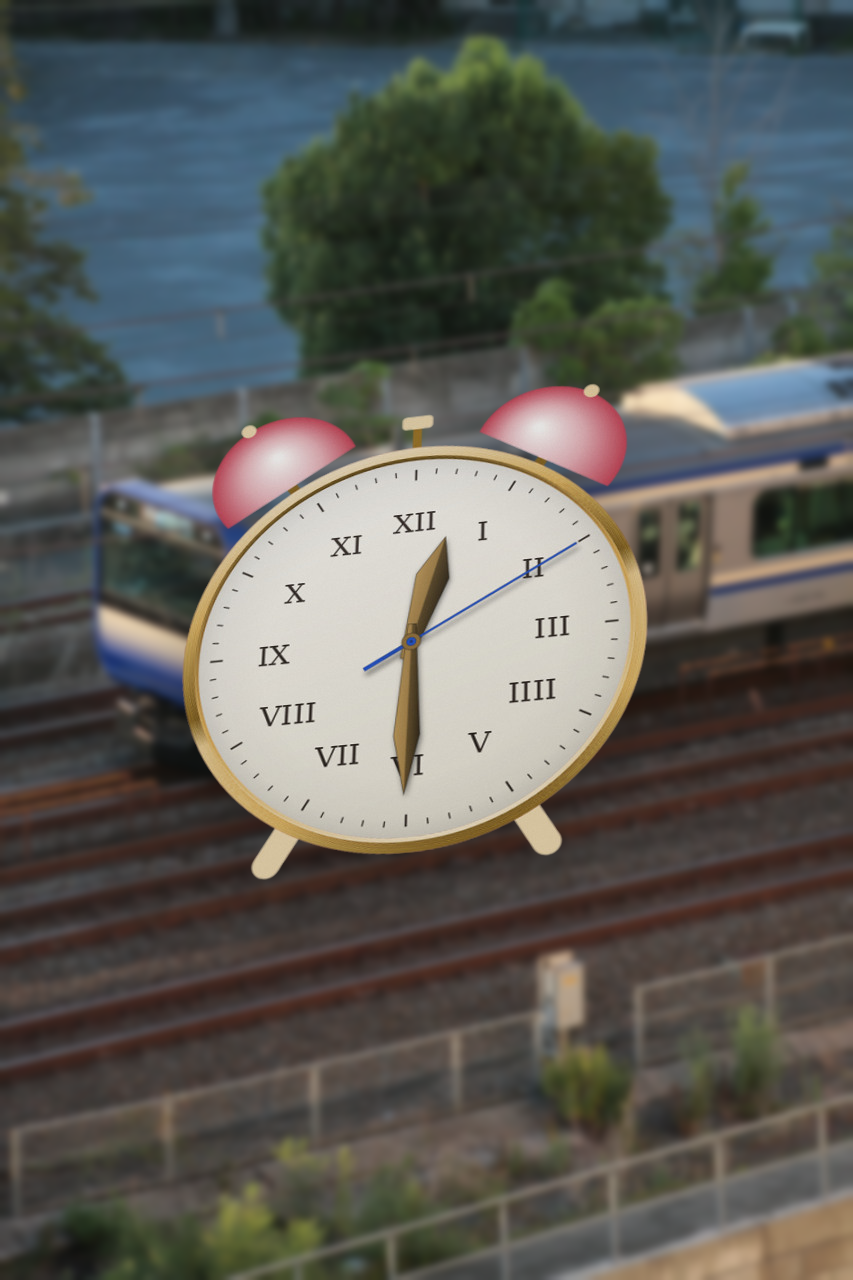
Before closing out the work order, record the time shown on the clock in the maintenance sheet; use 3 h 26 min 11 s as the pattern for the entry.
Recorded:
12 h 30 min 10 s
